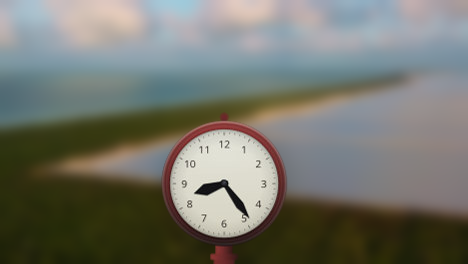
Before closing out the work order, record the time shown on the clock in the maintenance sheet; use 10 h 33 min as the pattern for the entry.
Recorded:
8 h 24 min
